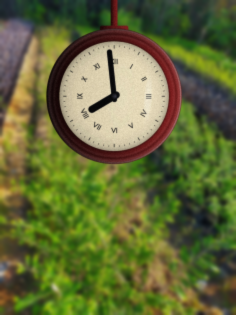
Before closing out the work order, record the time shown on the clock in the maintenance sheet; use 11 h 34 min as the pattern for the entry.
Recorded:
7 h 59 min
